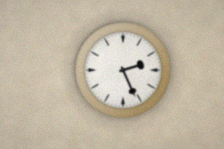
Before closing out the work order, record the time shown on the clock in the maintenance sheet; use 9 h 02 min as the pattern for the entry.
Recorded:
2 h 26 min
